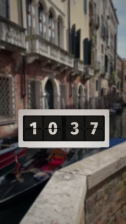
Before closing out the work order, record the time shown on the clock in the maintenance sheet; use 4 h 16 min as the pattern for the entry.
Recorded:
10 h 37 min
